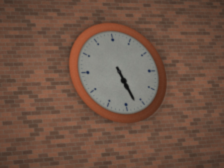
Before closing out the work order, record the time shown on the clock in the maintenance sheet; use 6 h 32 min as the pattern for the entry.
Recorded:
5 h 27 min
